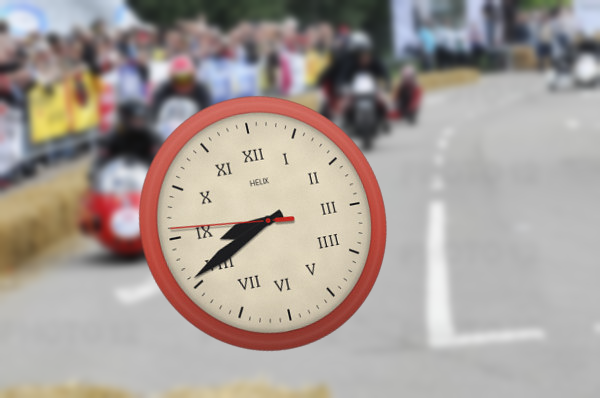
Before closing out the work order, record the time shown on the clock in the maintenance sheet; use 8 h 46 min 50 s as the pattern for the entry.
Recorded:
8 h 40 min 46 s
